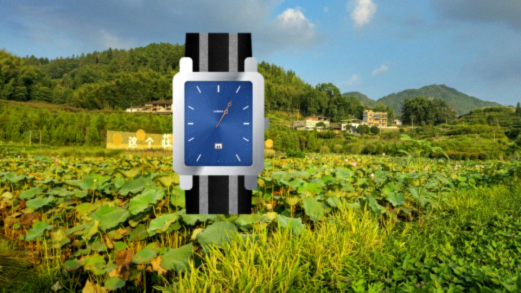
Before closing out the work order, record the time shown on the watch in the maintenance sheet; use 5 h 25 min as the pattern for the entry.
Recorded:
1 h 05 min
